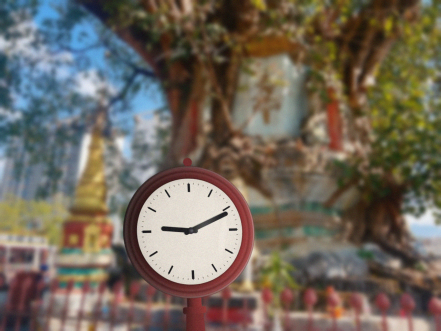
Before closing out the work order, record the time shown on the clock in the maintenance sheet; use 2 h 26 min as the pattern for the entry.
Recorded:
9 h 11 min
